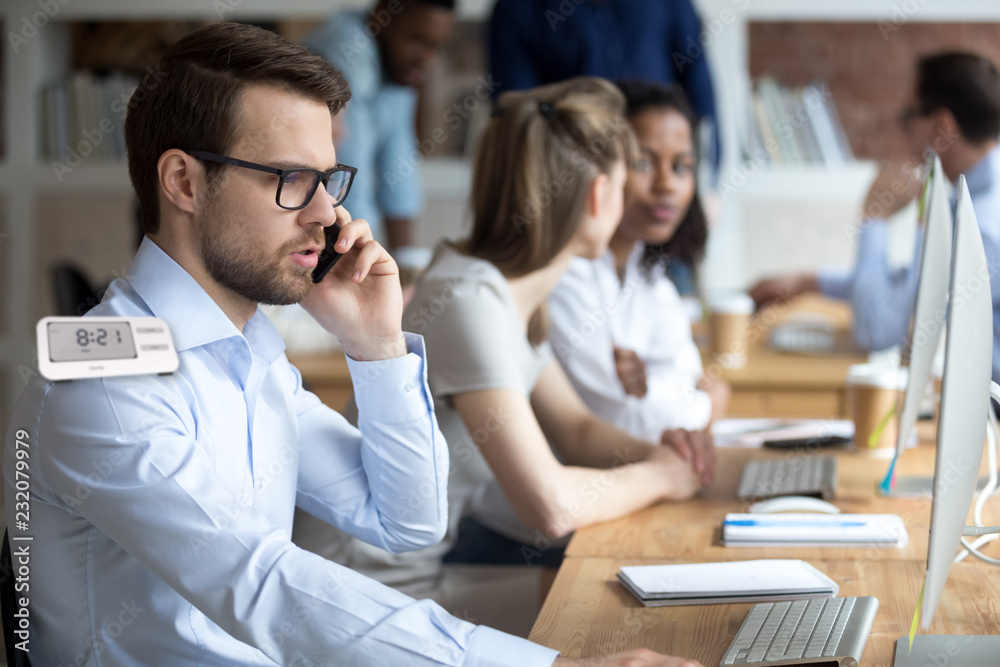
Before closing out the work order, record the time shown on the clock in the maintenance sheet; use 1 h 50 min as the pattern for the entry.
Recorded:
8 h 21 min
